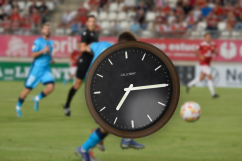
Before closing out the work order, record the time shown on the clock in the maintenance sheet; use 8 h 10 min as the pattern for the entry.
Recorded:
7 h 15 min
